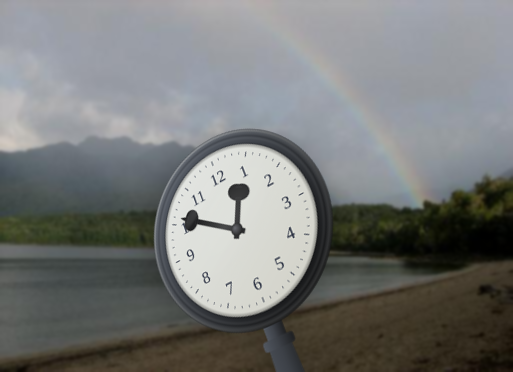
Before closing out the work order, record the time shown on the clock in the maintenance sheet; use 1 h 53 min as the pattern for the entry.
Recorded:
12 h 51 min
